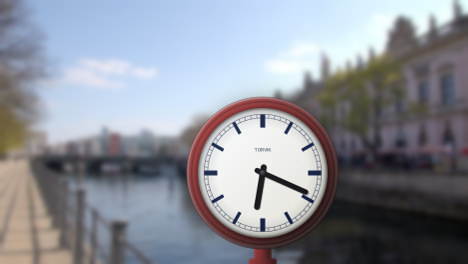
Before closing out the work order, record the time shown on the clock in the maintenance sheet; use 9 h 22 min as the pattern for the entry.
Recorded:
6 h 19 min
